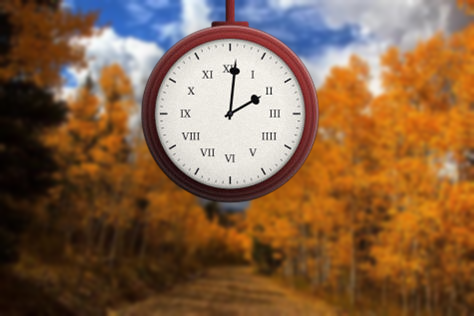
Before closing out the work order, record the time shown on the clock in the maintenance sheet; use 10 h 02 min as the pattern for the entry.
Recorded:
2 h 01 min
